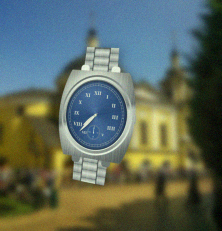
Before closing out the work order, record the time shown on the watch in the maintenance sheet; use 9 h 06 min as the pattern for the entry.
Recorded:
7 h 37 min
